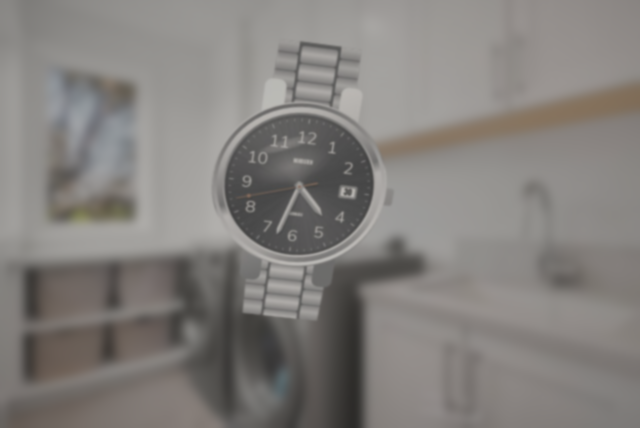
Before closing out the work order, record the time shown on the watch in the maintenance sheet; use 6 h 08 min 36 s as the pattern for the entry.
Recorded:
4 h 32 min 42 s
